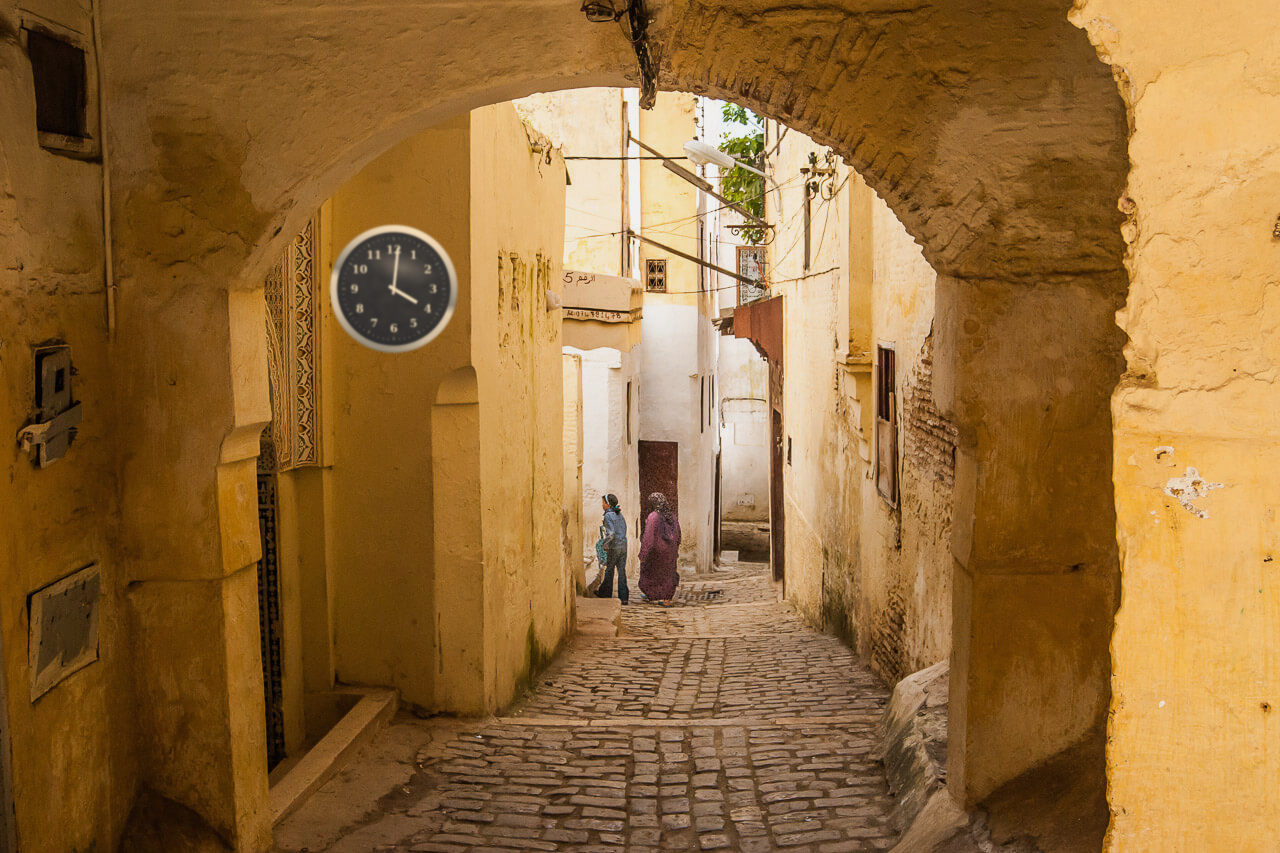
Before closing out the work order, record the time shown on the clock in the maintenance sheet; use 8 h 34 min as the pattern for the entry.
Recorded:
4 h 01 min
